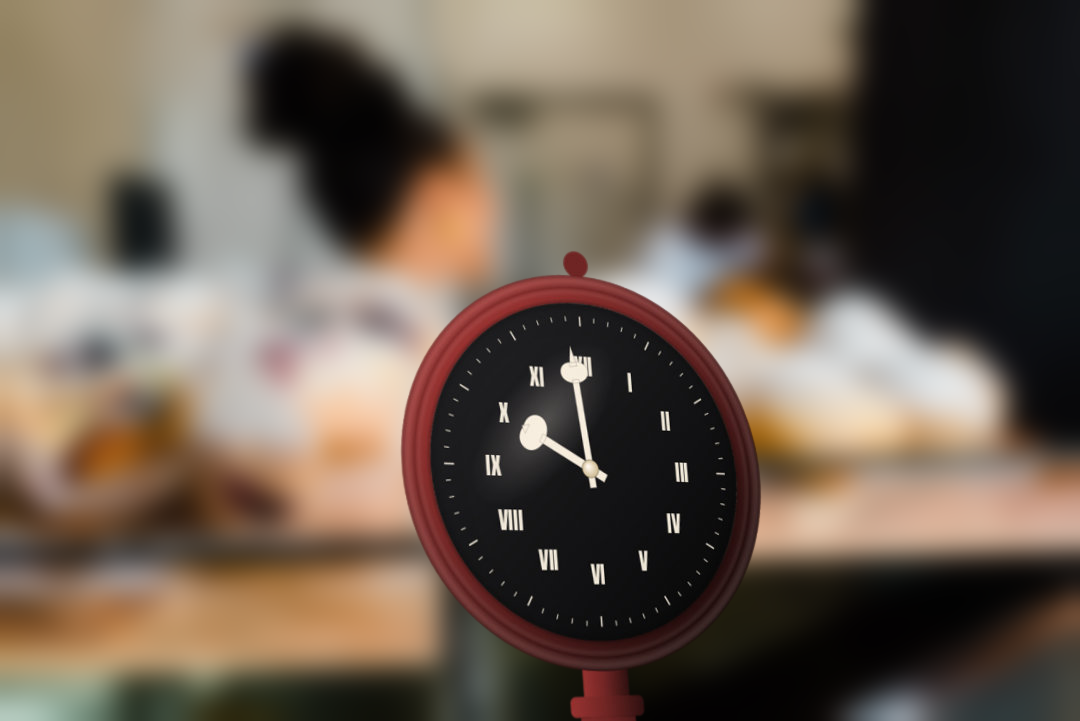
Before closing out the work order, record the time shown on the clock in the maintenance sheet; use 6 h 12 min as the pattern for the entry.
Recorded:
9 h 59 min
